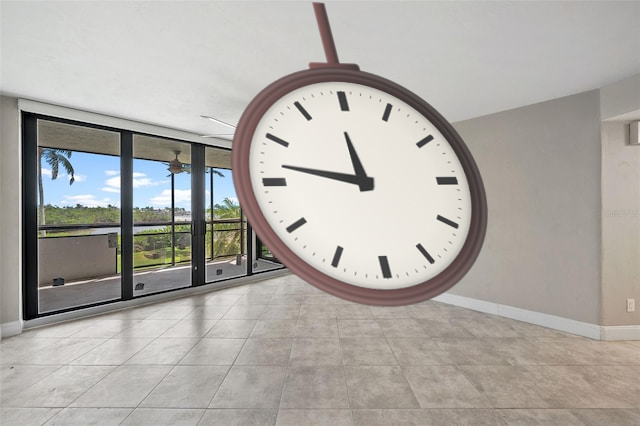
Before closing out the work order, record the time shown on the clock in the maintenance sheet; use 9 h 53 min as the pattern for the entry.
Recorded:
11 h 47 min
